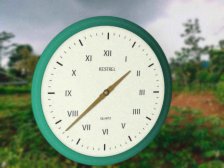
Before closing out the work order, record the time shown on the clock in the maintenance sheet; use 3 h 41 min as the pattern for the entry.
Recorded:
1 h 38 min
